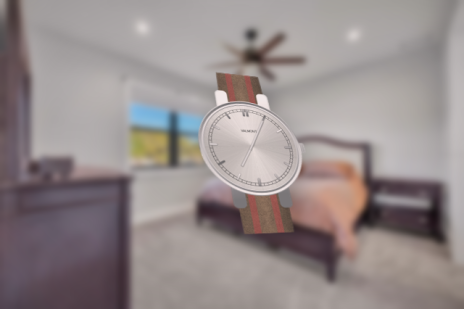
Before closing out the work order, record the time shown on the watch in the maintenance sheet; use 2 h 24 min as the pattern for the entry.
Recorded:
7 h 05 min
